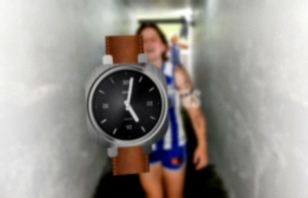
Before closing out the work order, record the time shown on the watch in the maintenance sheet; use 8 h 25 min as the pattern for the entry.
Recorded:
5 h 02 min
